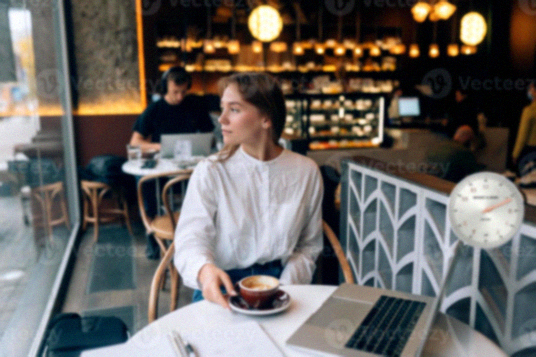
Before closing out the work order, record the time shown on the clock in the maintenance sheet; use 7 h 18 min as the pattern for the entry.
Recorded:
2 h 11 min
